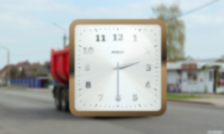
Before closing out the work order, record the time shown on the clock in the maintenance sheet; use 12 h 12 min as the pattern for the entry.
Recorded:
2 h 30 min
